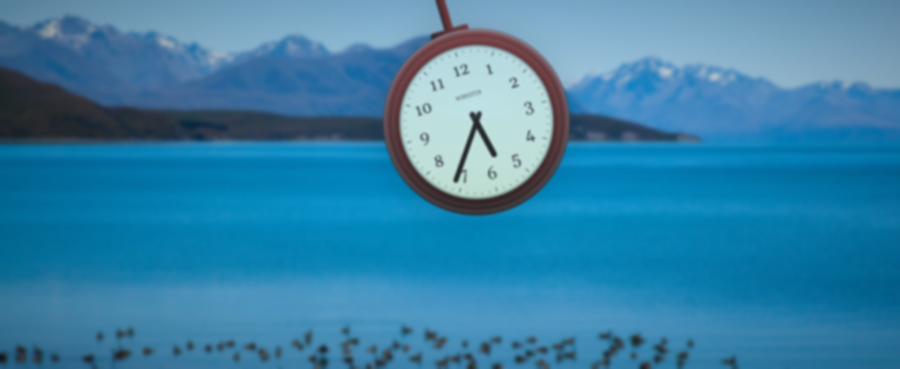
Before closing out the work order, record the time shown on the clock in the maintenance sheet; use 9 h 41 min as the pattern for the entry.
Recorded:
5 h 36 min
